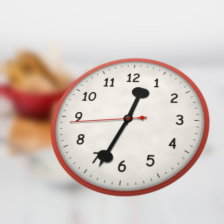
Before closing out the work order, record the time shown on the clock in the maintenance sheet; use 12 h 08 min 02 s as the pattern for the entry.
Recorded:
12 h 33 min 44 s
